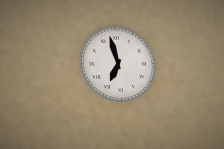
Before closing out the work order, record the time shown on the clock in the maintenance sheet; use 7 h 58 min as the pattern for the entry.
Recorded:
6 h 58 min
